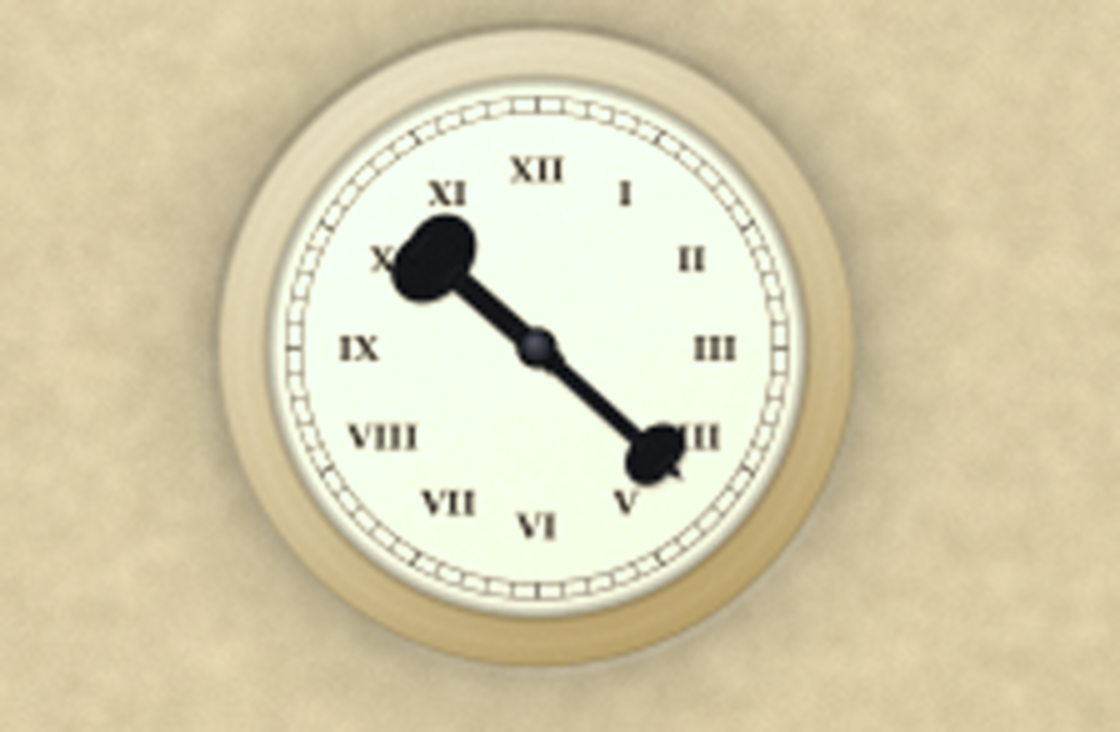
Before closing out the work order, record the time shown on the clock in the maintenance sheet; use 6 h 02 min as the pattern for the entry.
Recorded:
10 h 22 min
